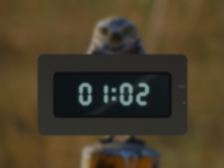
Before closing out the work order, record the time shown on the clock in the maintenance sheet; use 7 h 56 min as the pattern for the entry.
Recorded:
1 h 02 min
